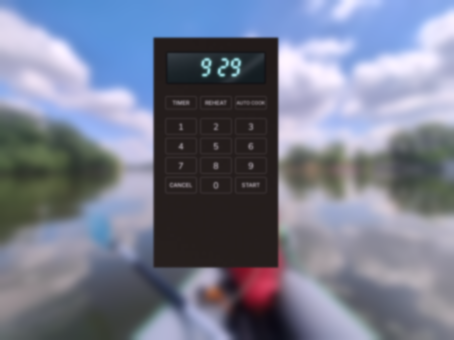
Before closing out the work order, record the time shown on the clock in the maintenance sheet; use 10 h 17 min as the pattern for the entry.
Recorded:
9 h 29 min
